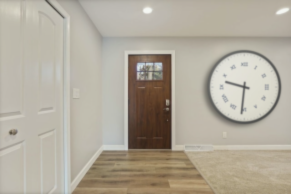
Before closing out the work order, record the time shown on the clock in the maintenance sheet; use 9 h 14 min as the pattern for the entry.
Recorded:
9 h 31 min
